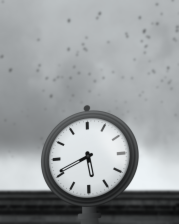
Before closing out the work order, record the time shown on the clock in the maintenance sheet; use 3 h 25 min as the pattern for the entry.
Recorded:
5 h 41 min
